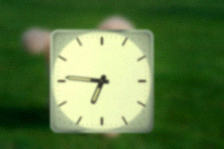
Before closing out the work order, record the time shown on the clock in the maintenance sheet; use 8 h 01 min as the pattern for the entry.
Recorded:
6 h 46 min
